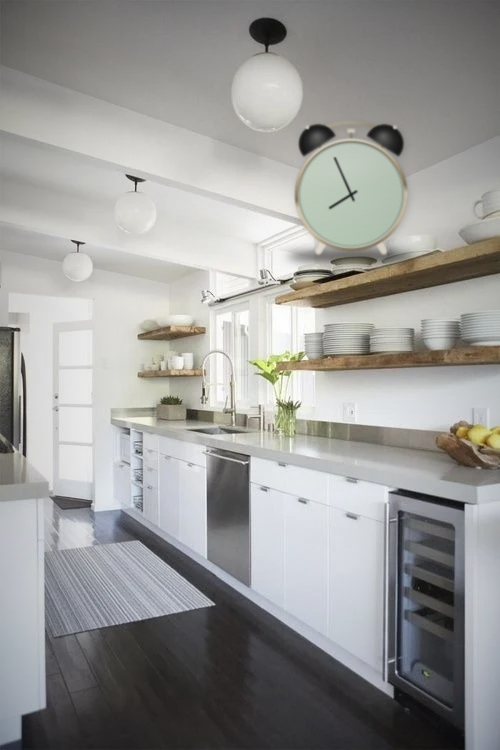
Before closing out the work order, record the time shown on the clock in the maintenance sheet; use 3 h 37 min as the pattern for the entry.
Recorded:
7 h 56 min
